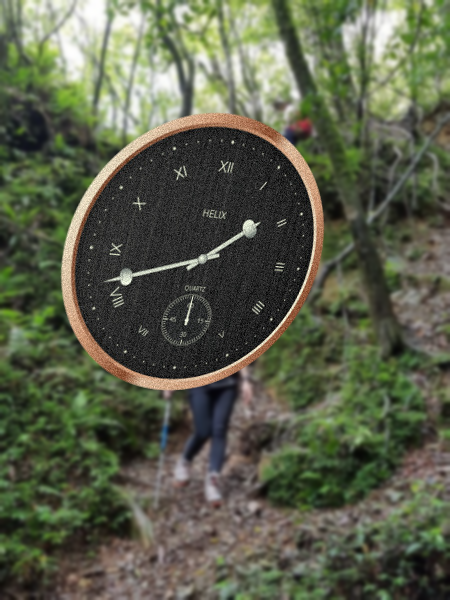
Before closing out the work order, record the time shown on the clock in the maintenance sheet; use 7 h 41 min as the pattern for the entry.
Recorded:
1 h 42 min
